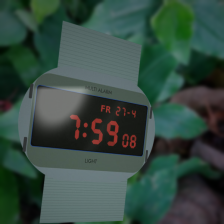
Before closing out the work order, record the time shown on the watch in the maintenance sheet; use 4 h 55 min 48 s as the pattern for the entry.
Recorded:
7 h 59 min 08 s
